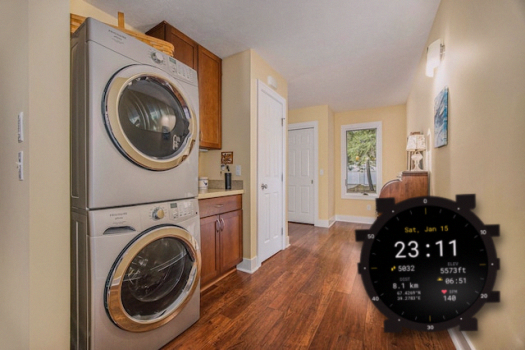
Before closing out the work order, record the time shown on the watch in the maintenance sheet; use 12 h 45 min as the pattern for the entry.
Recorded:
23 h 11 min
